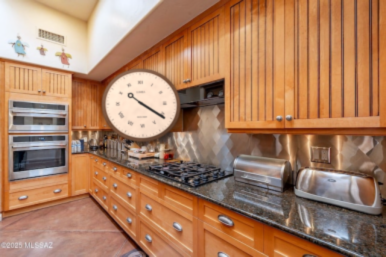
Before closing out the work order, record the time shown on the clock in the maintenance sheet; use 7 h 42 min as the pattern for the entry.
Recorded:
10 h 21 min
